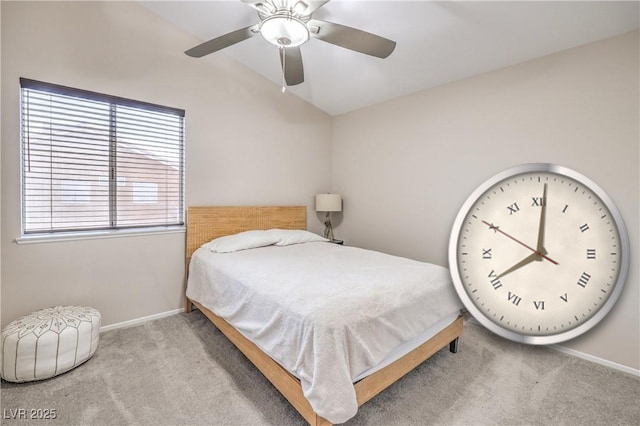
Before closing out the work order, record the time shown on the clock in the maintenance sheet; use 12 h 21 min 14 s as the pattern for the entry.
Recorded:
8 h 00 min 50 s
